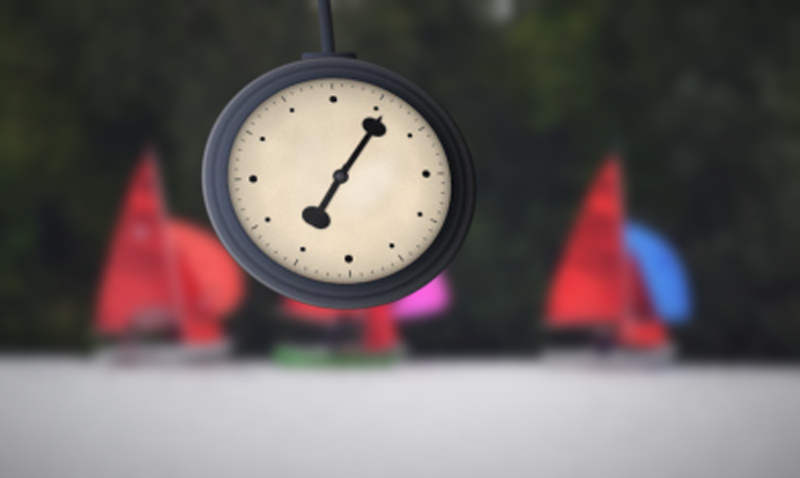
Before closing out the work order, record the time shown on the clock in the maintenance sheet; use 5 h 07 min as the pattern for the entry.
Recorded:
7 h 06 min
